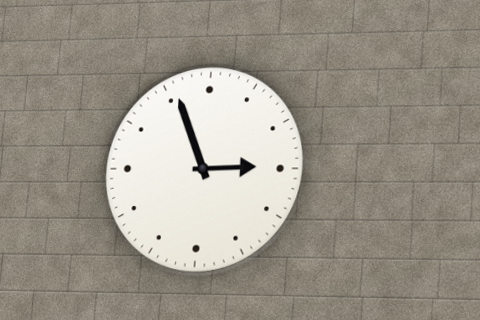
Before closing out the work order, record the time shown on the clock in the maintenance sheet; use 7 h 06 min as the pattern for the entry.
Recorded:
2 h 56 min
